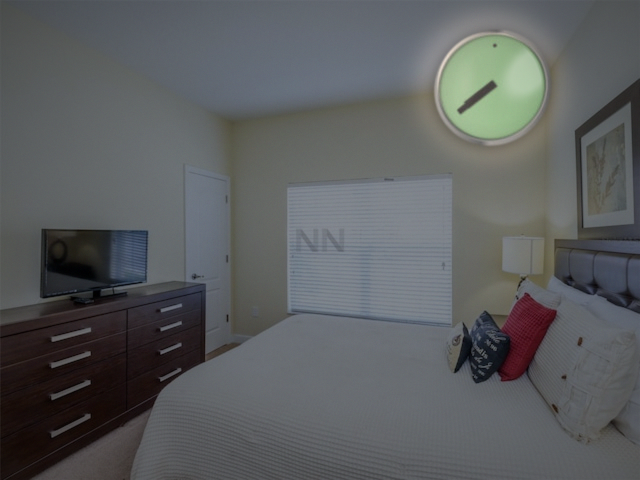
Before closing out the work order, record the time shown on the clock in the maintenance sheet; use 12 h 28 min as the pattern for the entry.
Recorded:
7 h 38 min
